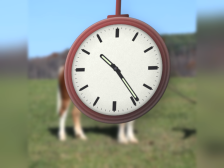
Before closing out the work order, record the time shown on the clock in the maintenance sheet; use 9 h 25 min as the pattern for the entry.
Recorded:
10 h 24 min
